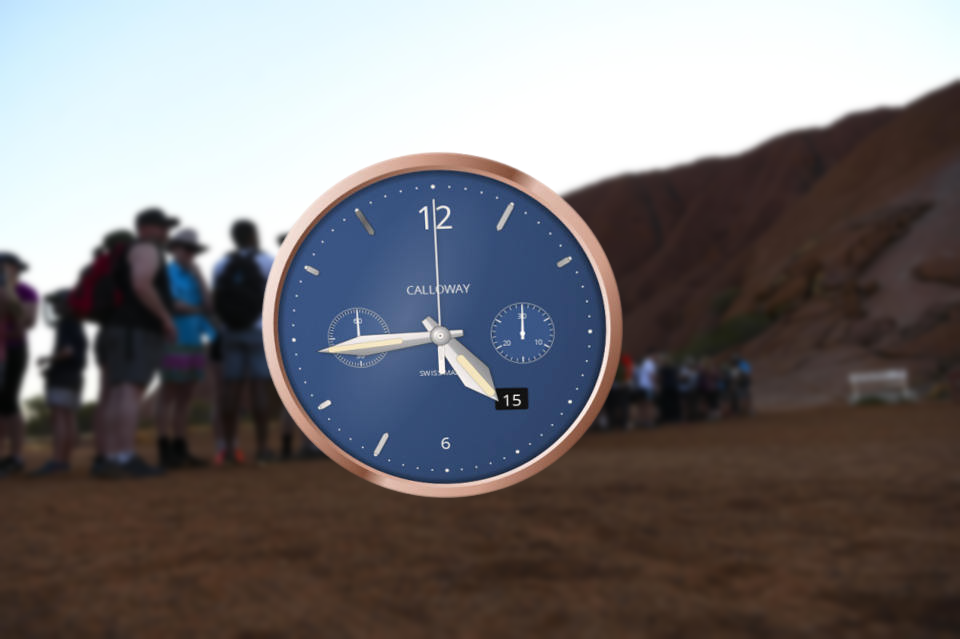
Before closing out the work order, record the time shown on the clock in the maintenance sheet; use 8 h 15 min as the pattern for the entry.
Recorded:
4 h 44 min
